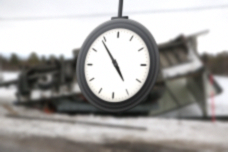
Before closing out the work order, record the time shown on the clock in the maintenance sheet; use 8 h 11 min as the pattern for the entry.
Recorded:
4 h 54 min
